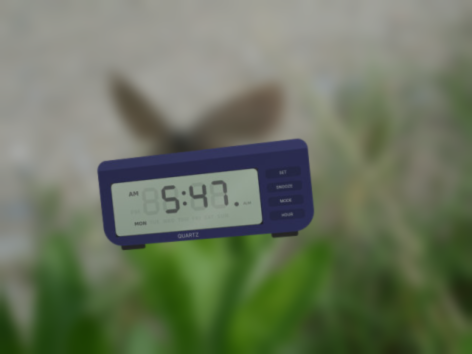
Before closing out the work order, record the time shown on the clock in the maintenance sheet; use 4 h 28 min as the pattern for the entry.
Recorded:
5 h 47 min
